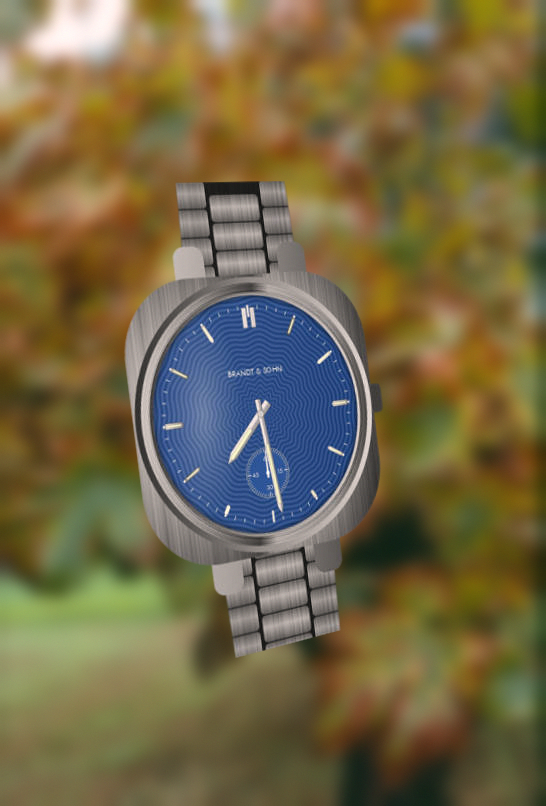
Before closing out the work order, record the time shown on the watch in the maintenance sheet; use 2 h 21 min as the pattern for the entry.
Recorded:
7 h 29 min
